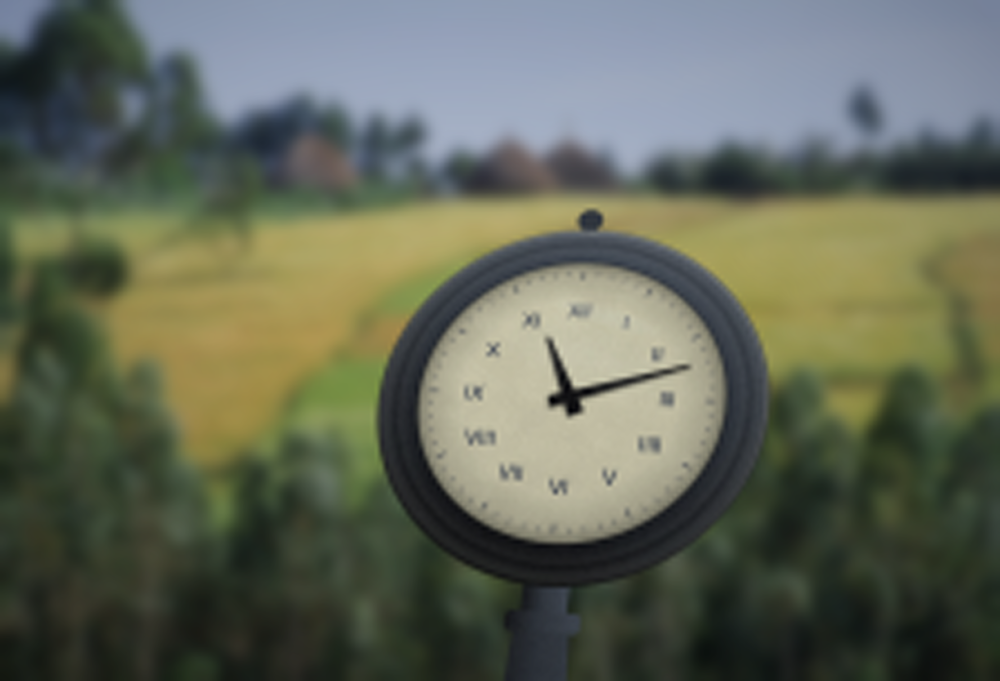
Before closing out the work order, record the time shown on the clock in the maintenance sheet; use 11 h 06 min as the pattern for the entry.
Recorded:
11 h 12 min
